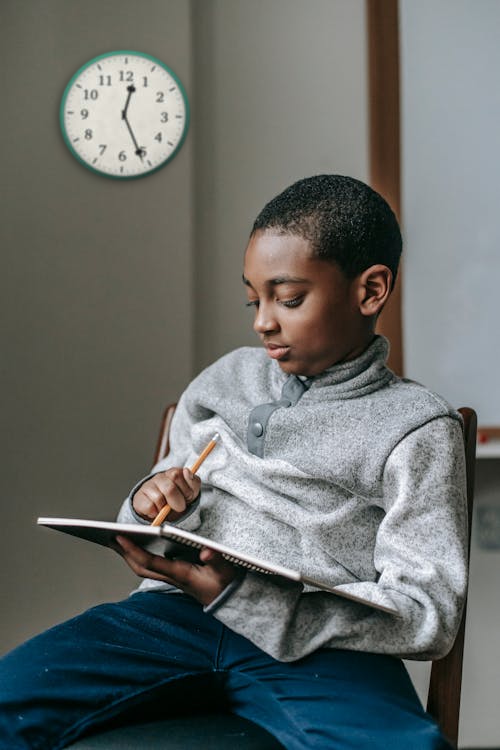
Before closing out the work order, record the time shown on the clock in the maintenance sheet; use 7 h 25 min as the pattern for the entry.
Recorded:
12 h 26 min
